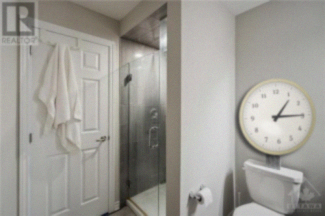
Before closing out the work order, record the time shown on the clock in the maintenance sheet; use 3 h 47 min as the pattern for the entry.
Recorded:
1 h 15 min
